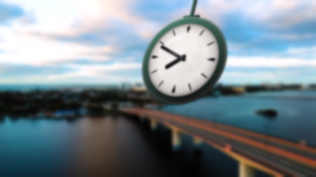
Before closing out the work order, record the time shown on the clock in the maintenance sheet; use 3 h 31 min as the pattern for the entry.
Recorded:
7 h 49 min
